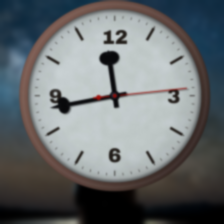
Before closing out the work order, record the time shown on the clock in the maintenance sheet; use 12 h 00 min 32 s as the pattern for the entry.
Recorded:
11 h 43 min 14 s
